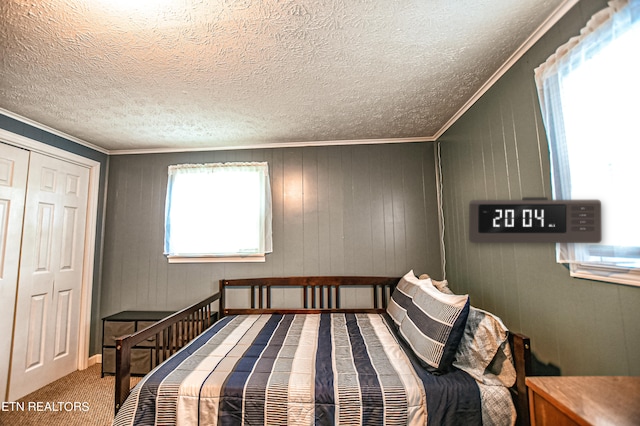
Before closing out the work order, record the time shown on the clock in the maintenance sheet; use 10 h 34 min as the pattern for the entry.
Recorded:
20 h 04 min
